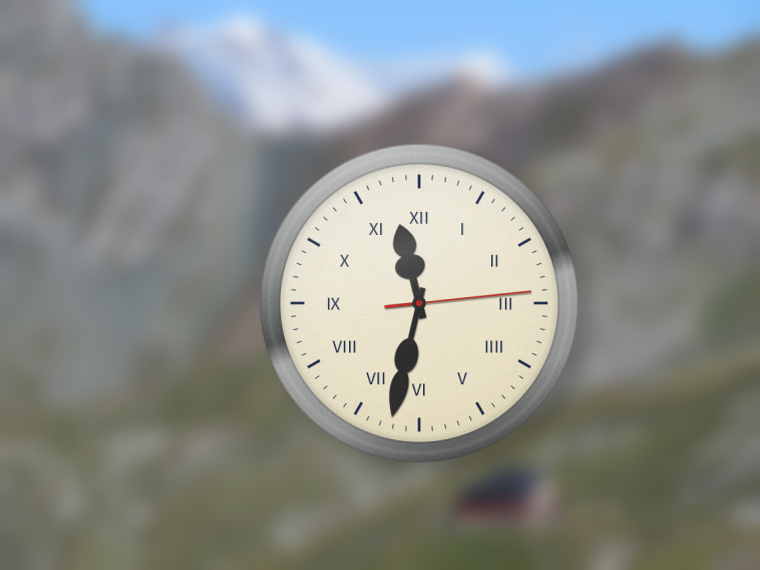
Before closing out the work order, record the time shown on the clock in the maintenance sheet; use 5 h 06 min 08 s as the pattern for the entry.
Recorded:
11 h 32 min 14 s
